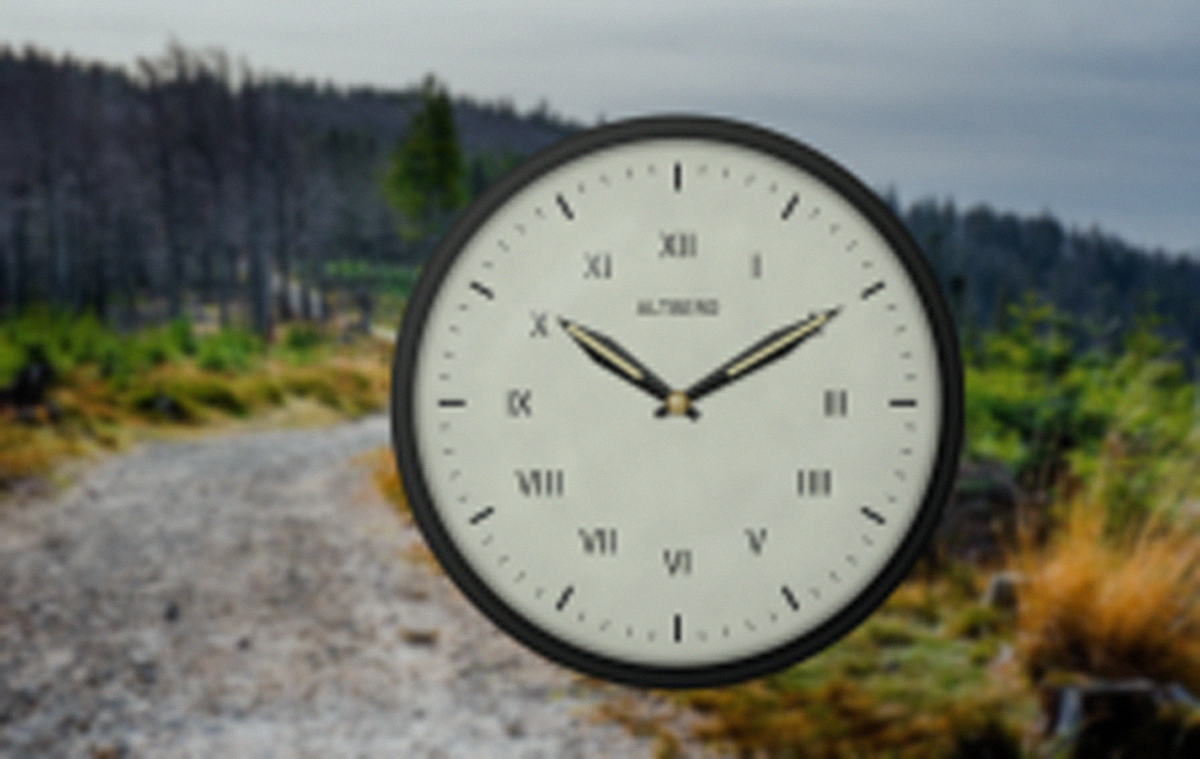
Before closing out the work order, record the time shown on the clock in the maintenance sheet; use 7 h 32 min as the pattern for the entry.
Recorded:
10 h 10 min
